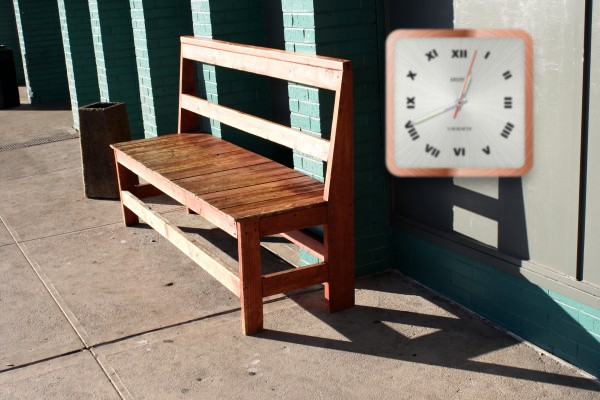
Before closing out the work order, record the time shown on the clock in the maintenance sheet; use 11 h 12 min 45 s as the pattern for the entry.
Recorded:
12 h 41 min 03 s
